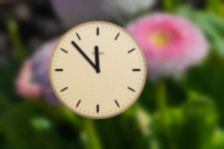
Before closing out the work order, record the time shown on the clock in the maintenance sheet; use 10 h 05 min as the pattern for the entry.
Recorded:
11 h 53 min
